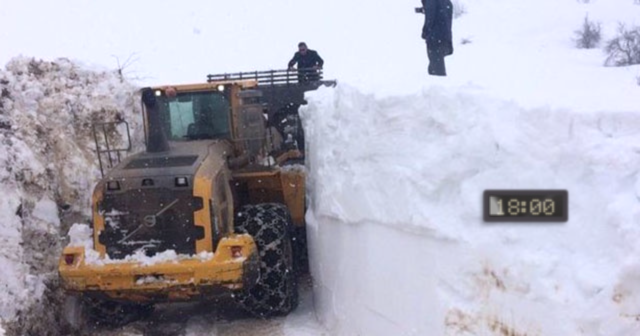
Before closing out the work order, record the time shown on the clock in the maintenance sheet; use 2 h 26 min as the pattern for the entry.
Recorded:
18 h 00 min
